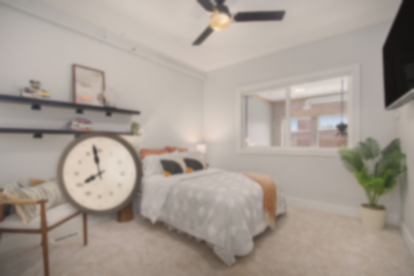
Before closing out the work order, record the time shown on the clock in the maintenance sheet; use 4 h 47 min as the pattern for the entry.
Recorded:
7 h 58 min
